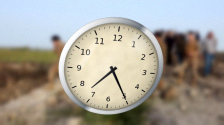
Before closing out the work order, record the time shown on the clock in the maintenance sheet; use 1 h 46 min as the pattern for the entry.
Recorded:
7 h 25 min
